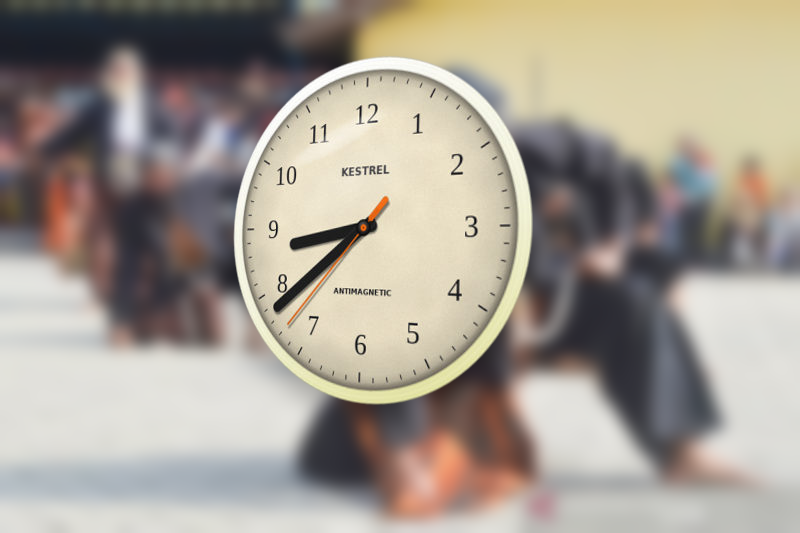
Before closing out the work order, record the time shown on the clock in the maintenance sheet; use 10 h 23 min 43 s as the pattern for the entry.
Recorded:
8 h 38 min 37 s
